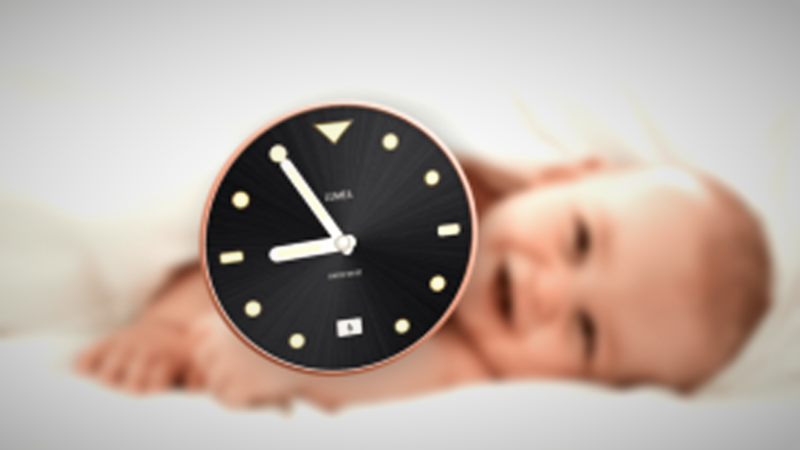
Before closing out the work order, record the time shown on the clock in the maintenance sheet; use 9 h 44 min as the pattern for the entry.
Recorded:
8 h 55 min
